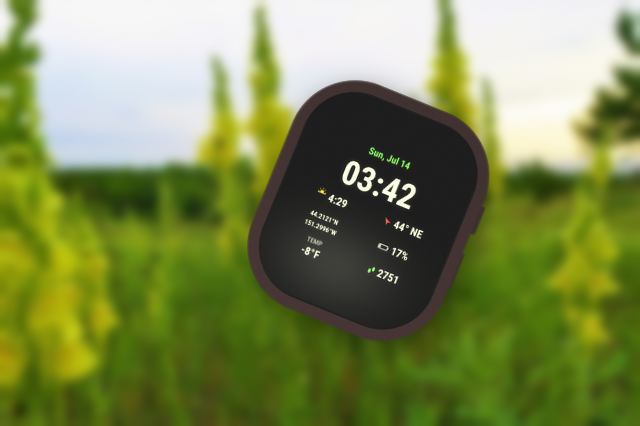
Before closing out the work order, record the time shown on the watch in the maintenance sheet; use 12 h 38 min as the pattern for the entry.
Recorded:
3 h 42 min
